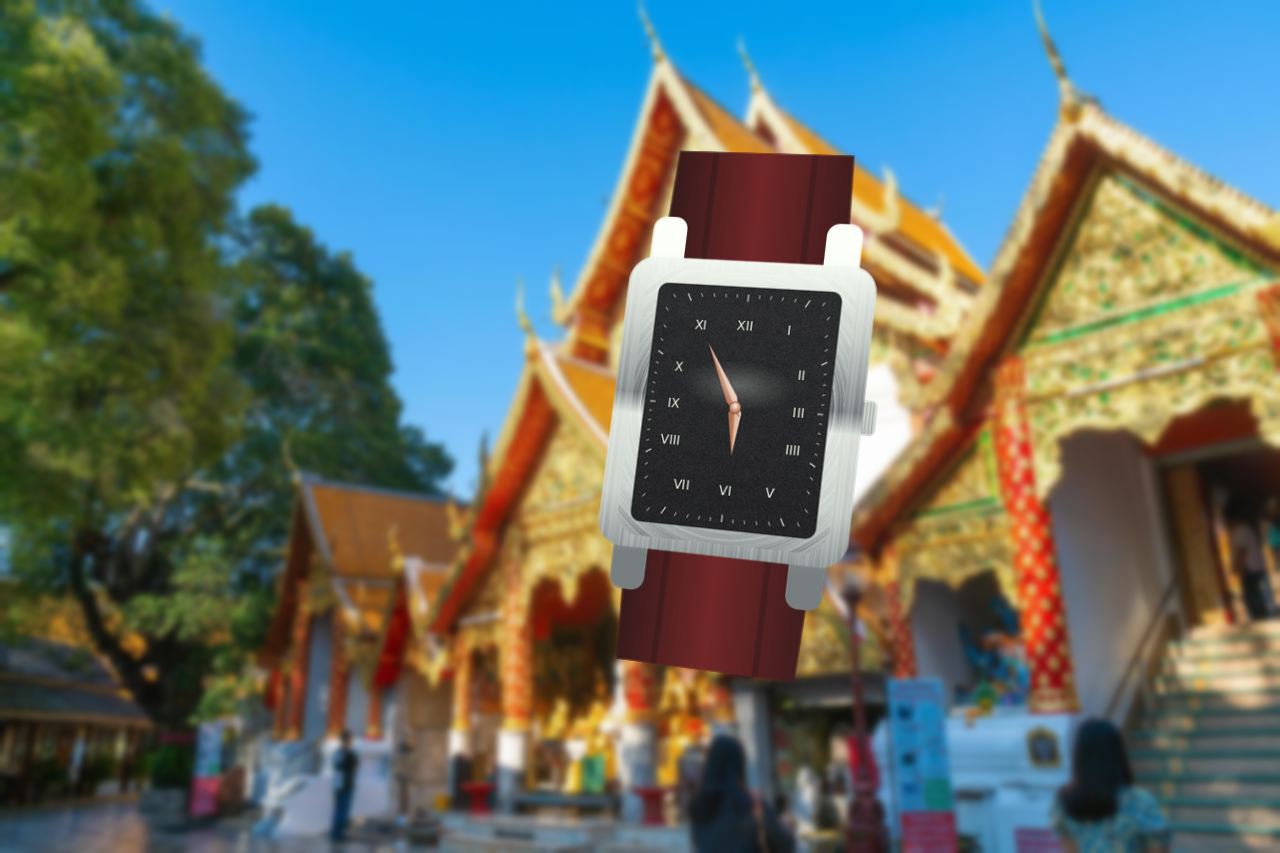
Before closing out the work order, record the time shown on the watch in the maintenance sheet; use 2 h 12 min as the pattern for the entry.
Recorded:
5 h 55 min
